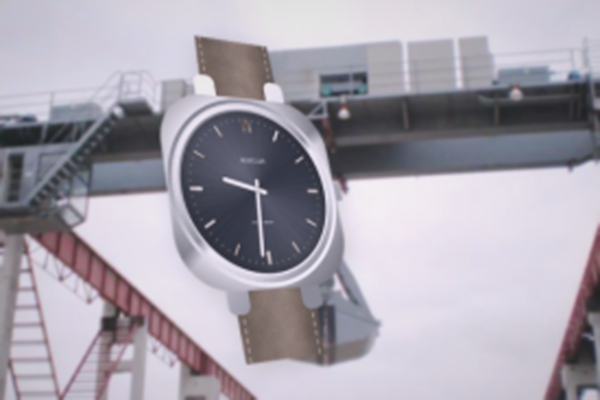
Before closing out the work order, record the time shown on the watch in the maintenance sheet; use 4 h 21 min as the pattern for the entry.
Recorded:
9 h 31 min
